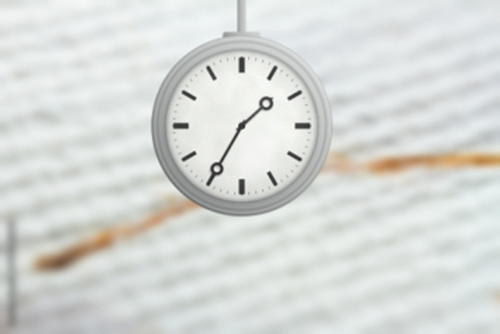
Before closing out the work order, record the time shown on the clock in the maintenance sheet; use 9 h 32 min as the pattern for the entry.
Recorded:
1 h 35 min
